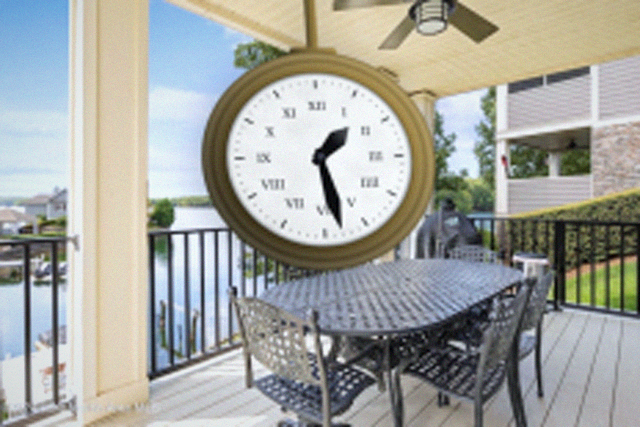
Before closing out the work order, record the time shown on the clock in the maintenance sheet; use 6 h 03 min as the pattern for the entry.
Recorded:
1 h 28 min
